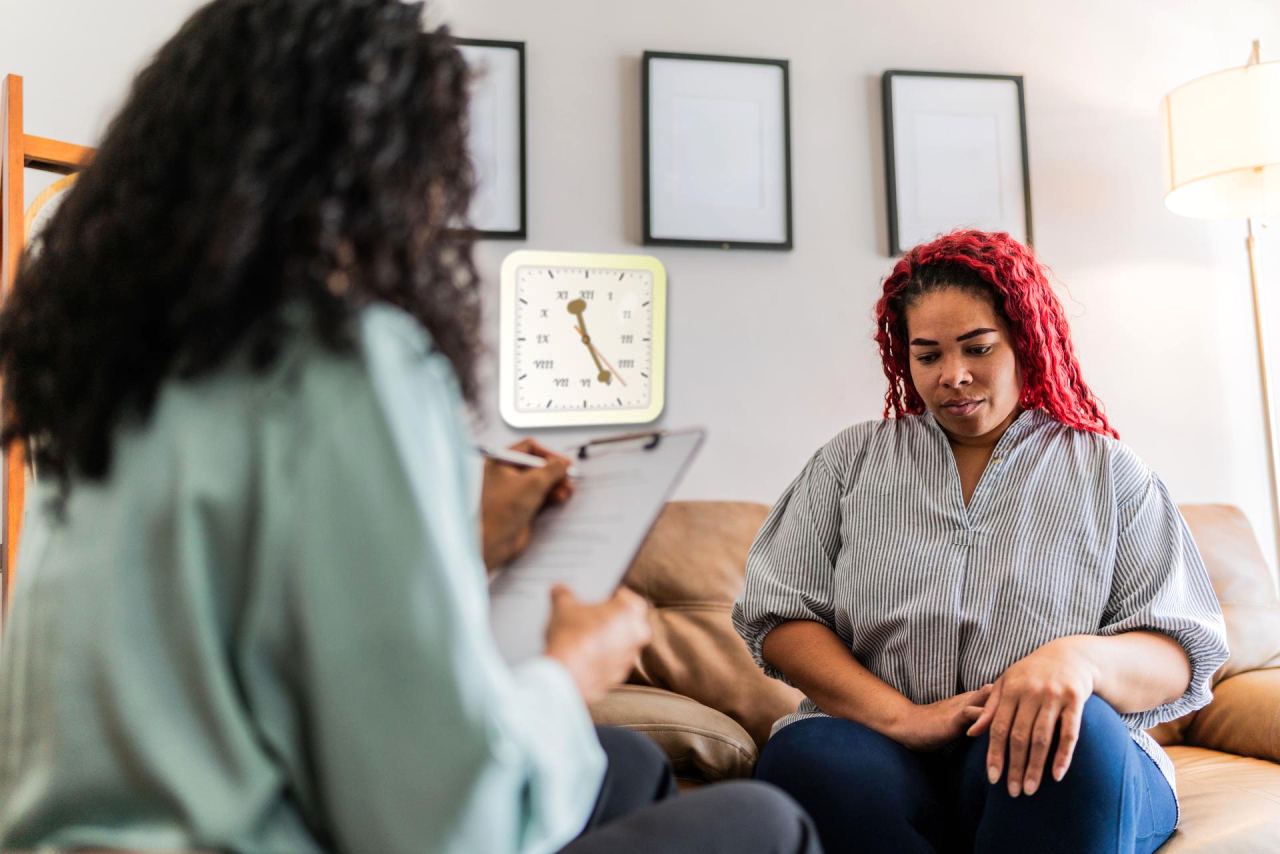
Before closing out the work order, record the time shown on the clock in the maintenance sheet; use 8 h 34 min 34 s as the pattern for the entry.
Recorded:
11 h 25 min 23 s
